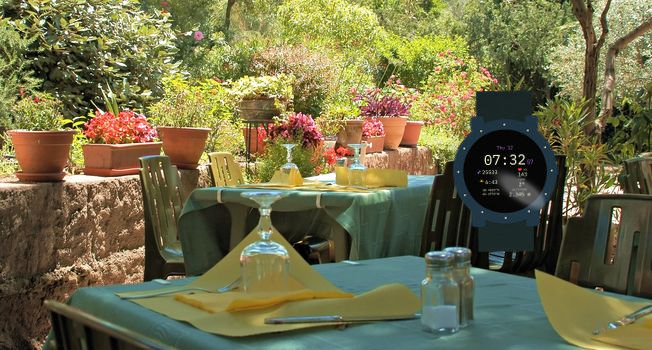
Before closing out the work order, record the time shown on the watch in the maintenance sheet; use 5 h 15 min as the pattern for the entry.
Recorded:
7 h 32 min
